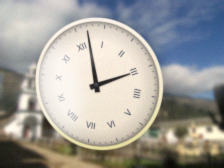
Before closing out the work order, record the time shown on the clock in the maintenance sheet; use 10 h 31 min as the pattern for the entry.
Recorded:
3 h 02 min
